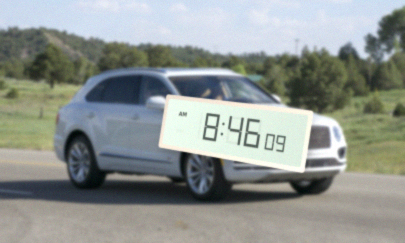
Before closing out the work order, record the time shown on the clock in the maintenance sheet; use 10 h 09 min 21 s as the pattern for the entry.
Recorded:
8 h 46 min 09 s
